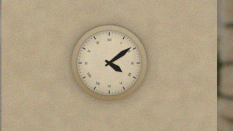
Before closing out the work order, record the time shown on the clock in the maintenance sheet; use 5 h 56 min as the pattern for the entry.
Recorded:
4 h 09 min
